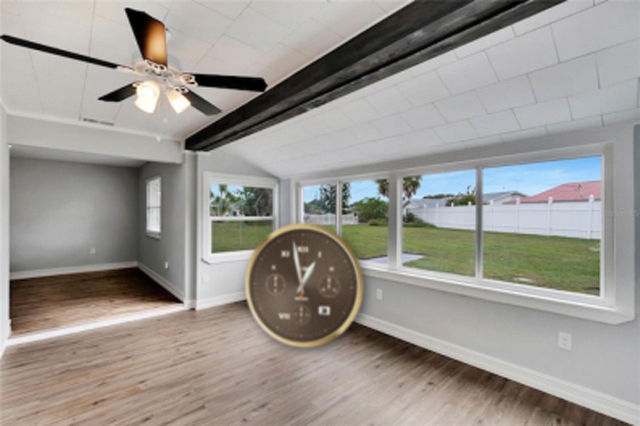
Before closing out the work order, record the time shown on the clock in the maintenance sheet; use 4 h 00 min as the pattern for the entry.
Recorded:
12 h 58 min
